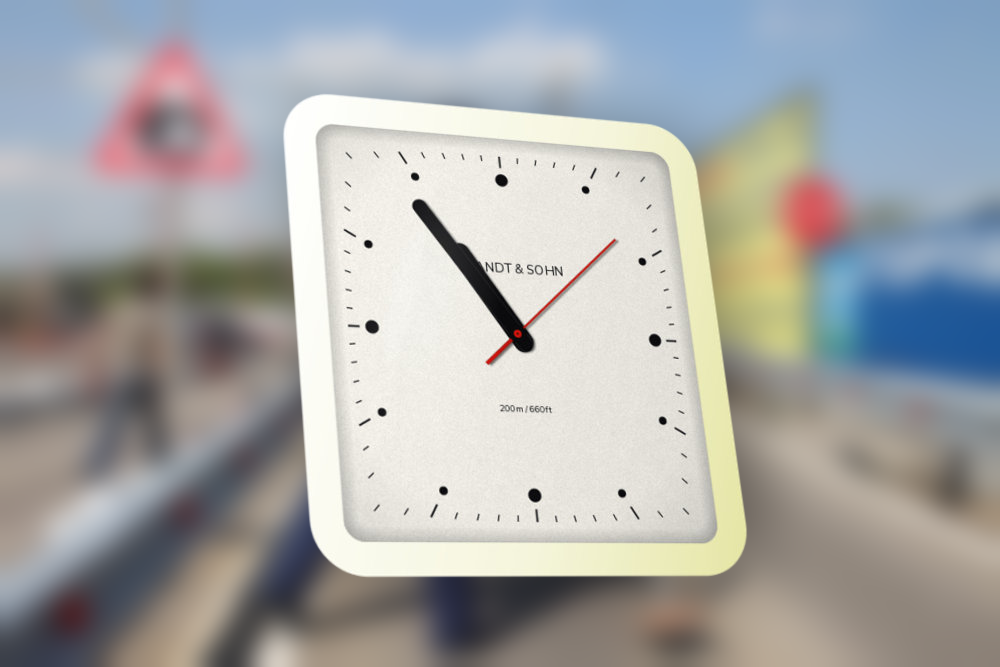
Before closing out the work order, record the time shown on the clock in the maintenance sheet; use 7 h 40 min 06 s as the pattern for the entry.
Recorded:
10 h 54 min 08 s
